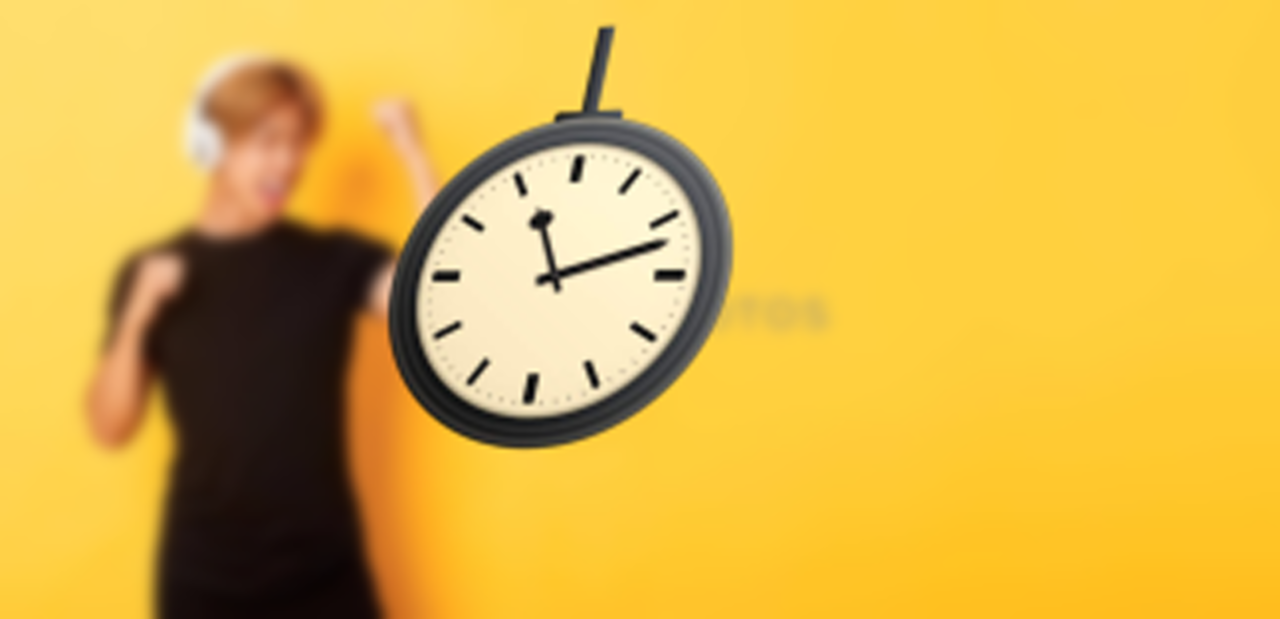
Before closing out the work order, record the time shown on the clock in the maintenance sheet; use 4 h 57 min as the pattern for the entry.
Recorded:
11 h 12 min
